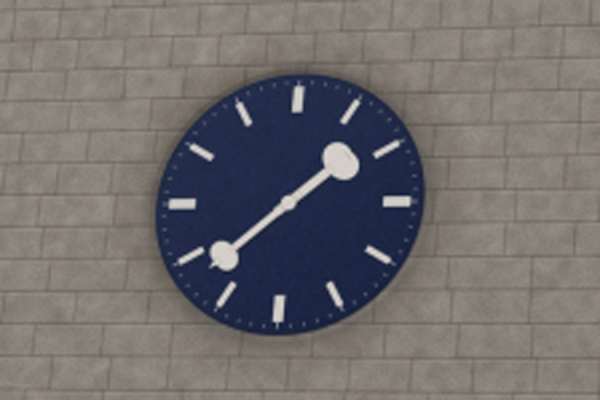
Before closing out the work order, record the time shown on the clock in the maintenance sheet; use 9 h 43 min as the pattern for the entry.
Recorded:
1 h 38 min
